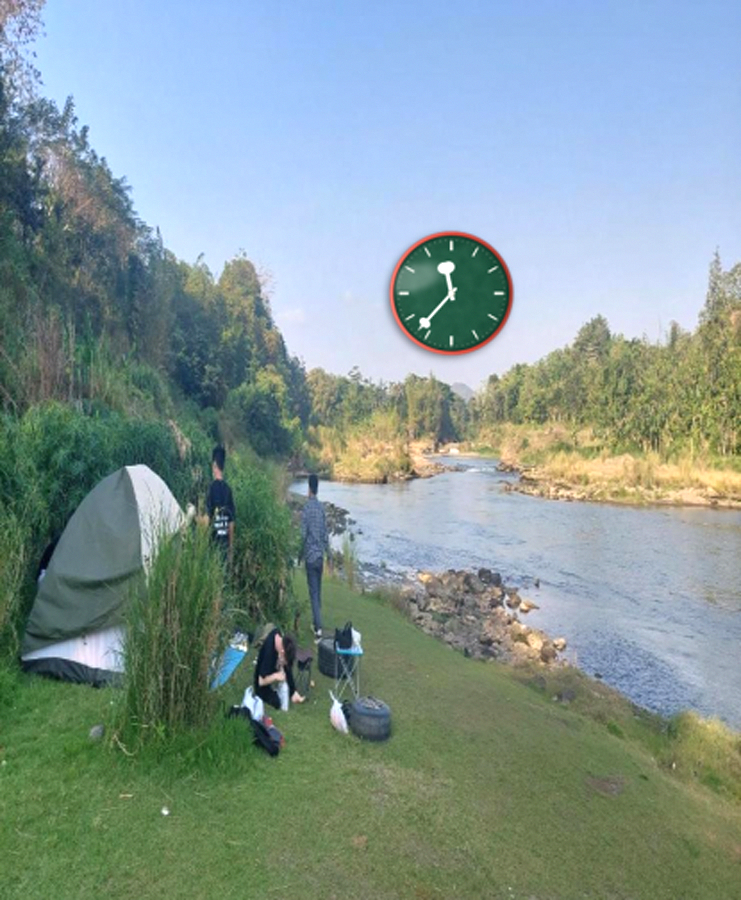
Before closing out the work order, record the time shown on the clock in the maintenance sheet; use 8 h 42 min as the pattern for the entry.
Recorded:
11 h 37 min
